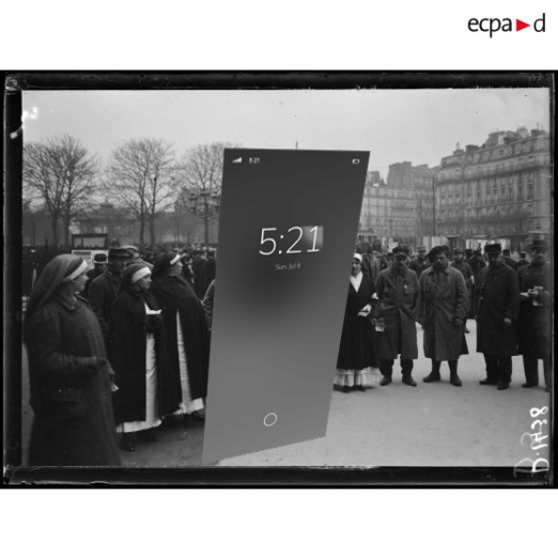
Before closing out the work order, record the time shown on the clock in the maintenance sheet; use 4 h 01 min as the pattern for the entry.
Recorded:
5 h 21 min
